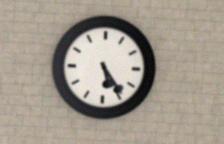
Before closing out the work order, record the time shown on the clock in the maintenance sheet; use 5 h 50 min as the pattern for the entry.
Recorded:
5 h 24 min
